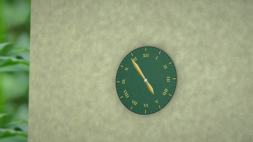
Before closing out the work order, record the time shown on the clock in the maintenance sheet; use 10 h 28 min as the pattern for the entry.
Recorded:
4 h 54 min
